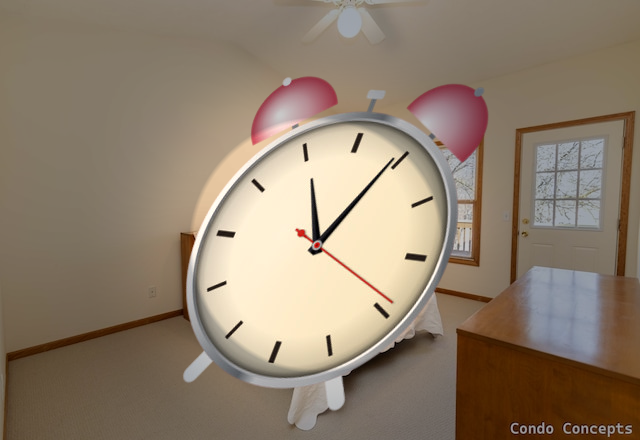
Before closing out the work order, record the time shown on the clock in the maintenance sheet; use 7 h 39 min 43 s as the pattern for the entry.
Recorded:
11 h 04 min 19 s
